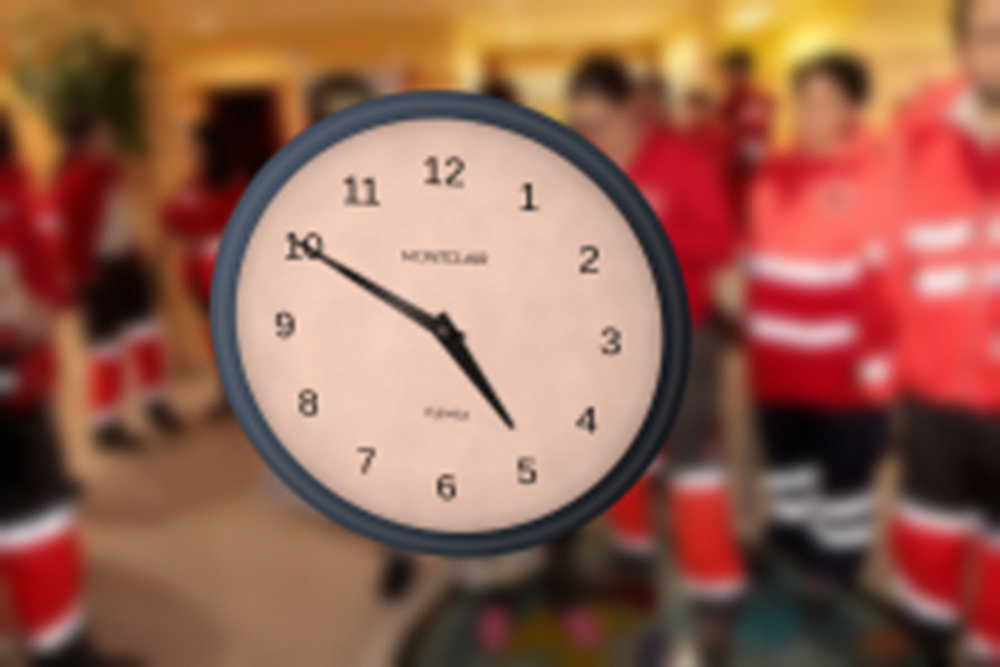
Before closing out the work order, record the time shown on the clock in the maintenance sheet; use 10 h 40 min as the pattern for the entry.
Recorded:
4 h 50 min
